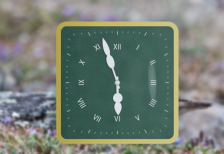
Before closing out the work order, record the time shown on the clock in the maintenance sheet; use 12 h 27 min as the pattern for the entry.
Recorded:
5 h 57 min
